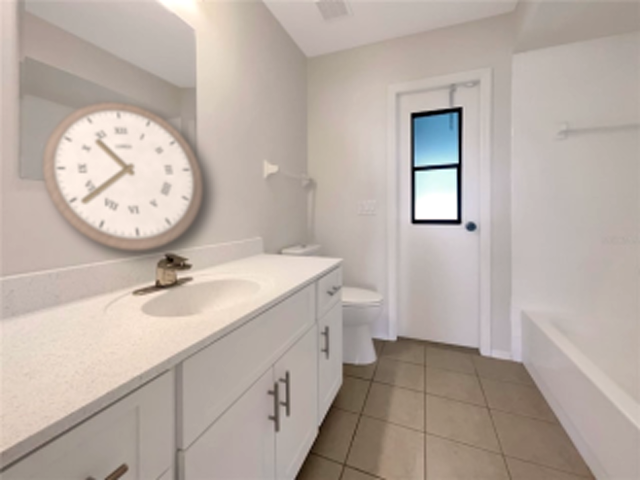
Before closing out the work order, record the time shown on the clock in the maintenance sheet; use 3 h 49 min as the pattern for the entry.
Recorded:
10 h 39 min
